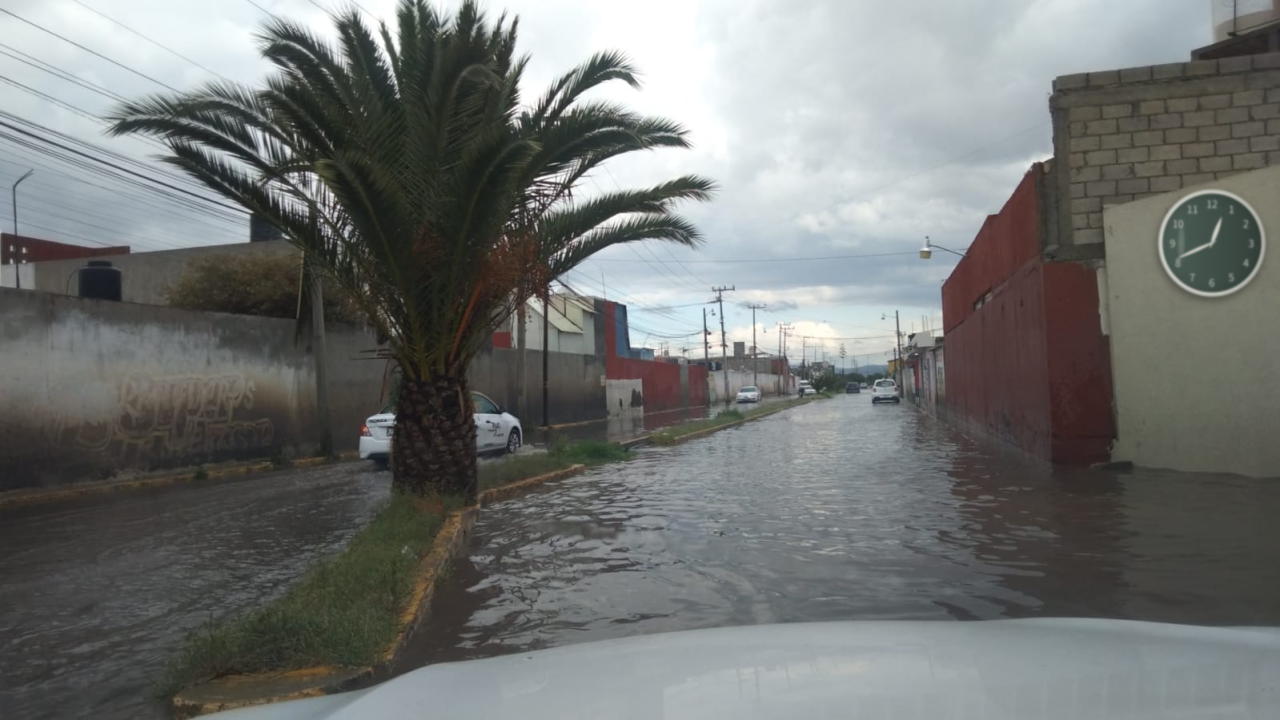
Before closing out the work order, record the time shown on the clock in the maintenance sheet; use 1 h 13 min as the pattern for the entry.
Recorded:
12 h 41 min
